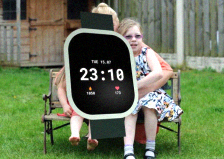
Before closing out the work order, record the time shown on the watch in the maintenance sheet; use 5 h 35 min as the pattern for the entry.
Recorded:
23 h 10 min
